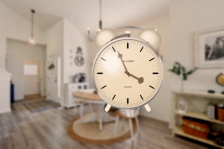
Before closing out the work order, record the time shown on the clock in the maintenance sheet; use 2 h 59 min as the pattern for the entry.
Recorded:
3 h 56 min
